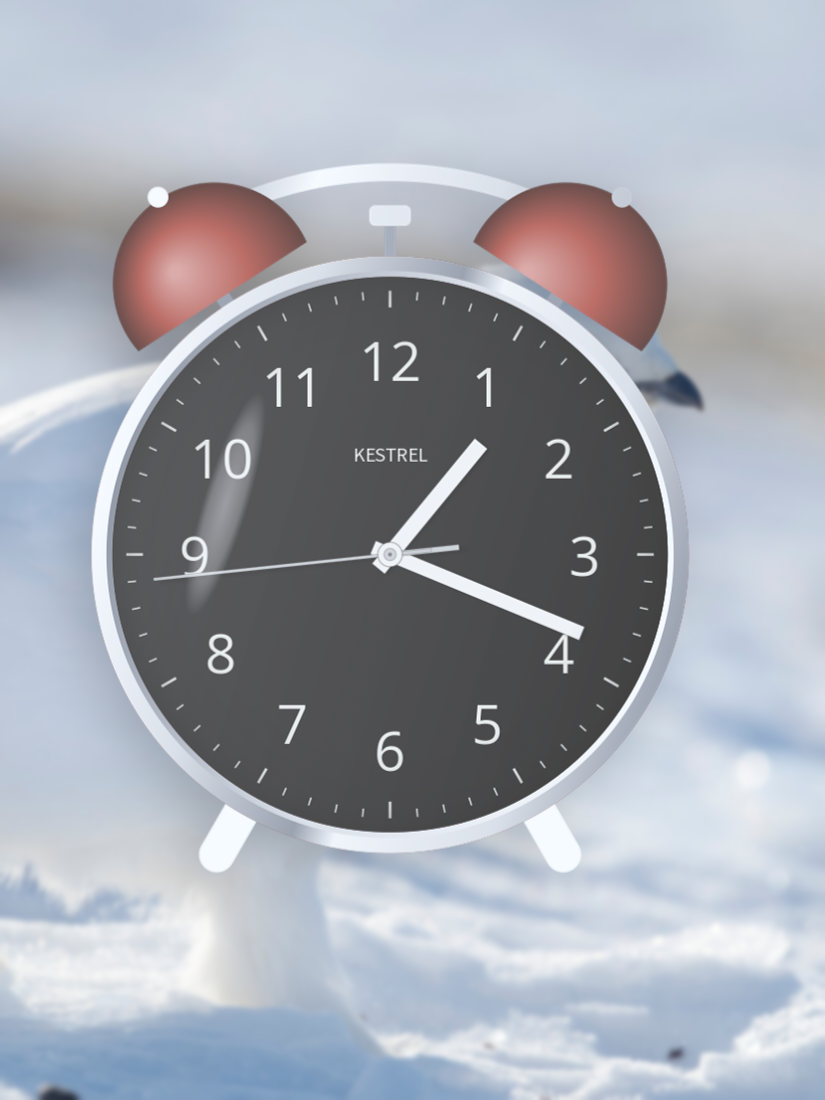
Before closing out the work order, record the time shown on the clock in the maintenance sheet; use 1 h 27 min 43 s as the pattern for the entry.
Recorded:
1 h 18 min 44 s
